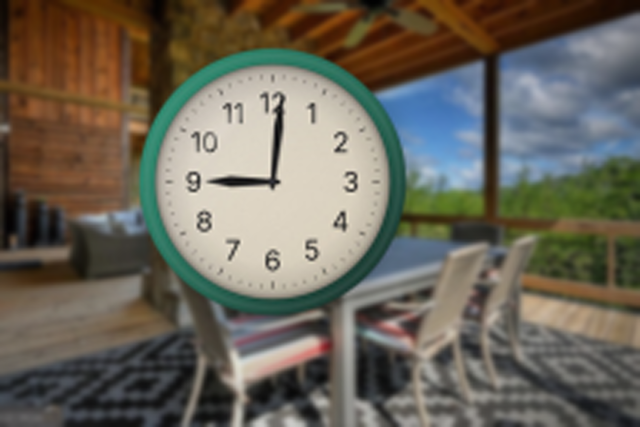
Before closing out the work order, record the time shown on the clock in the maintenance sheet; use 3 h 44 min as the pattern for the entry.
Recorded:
9 h 01 min
